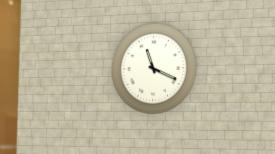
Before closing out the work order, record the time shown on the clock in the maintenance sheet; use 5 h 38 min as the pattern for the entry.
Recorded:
11 h 19 min
